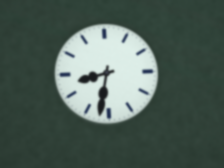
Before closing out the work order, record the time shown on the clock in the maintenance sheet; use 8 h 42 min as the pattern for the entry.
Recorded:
8 h 32 min
